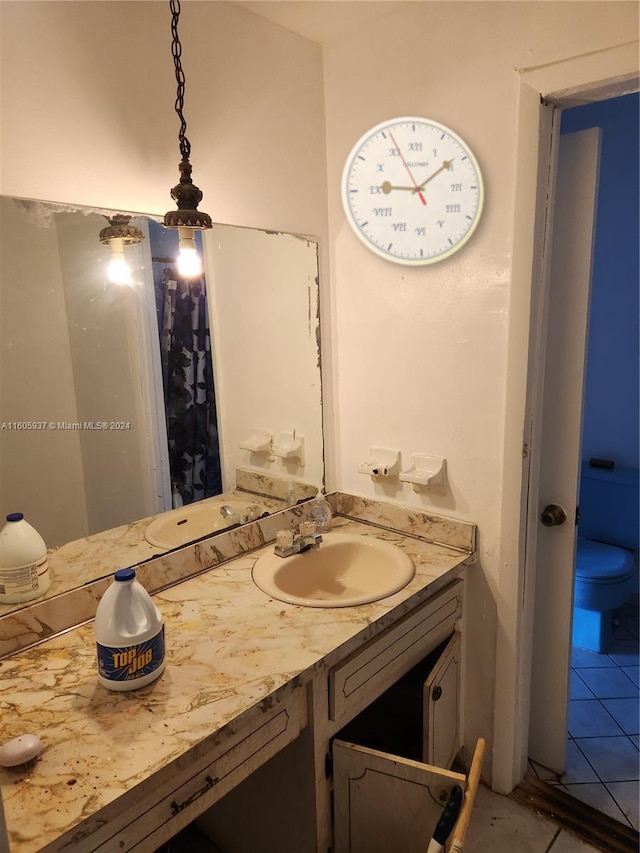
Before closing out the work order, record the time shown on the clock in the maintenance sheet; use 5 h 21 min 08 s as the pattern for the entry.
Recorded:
9 h 08 min 56 s
